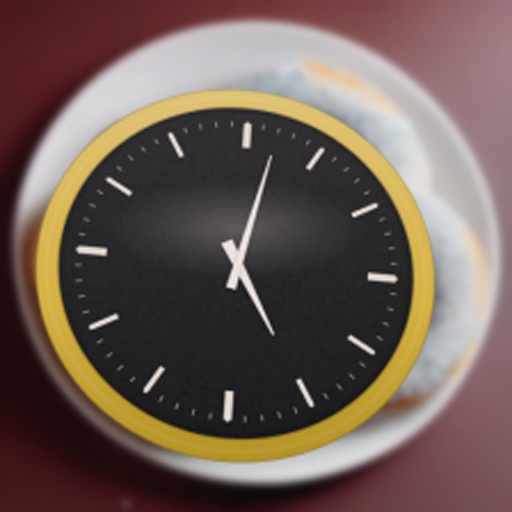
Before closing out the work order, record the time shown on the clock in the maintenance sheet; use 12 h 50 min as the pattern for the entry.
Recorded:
5 h 02 min
